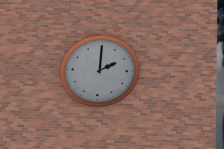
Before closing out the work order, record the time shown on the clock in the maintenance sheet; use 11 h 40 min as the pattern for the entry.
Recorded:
2 h 00 min
